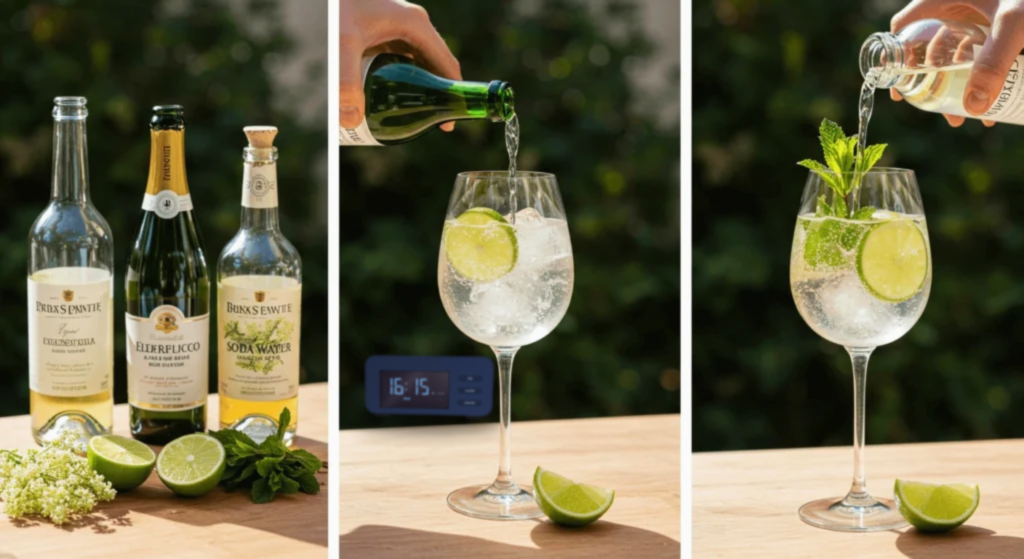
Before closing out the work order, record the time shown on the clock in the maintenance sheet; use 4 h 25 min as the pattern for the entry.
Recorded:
16 h 15 min
